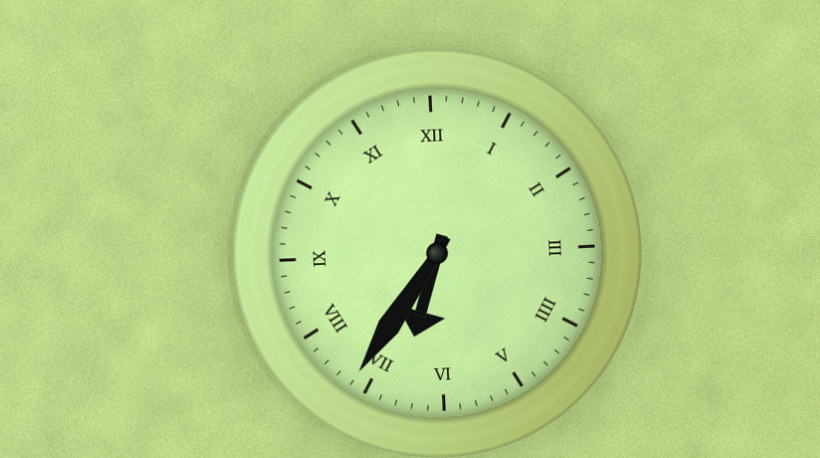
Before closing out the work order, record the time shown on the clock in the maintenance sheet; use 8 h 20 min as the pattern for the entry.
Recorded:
6 h 36 min
